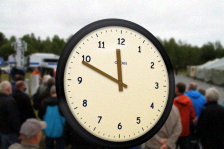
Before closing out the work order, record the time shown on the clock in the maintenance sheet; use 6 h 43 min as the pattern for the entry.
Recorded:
11 h 49 min
